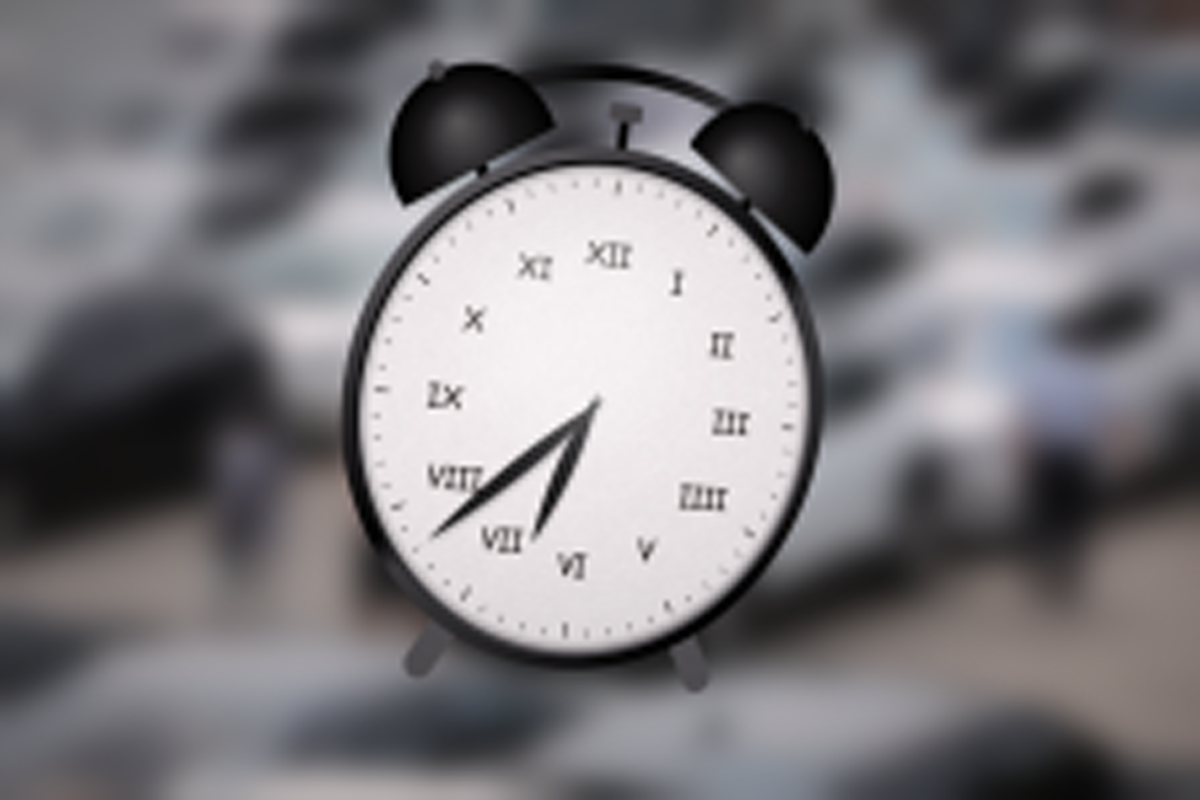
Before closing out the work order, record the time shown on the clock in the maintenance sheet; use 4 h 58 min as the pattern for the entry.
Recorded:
6 h 38 min
